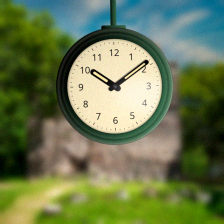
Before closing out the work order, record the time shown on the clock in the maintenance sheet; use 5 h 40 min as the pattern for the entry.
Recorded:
10 h 09 min
